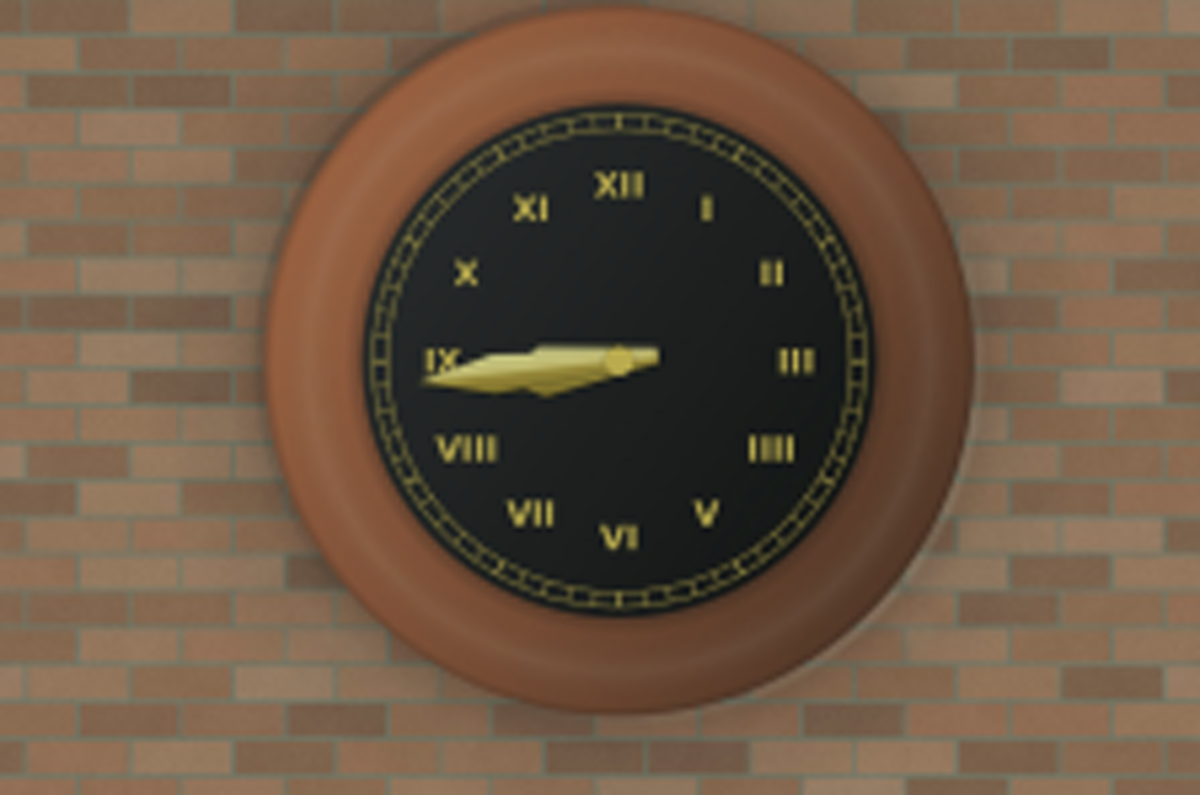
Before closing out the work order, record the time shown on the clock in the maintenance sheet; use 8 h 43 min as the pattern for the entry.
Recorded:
8 h 44 min
